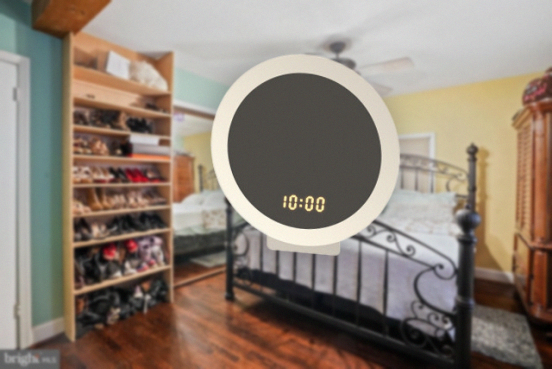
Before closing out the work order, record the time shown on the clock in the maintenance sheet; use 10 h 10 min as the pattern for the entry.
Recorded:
10 h 00 min
